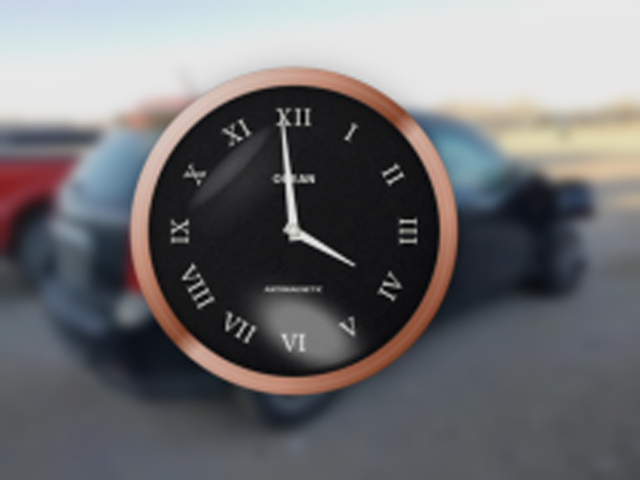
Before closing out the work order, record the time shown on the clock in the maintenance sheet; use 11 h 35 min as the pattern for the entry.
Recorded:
3 h 59 min
